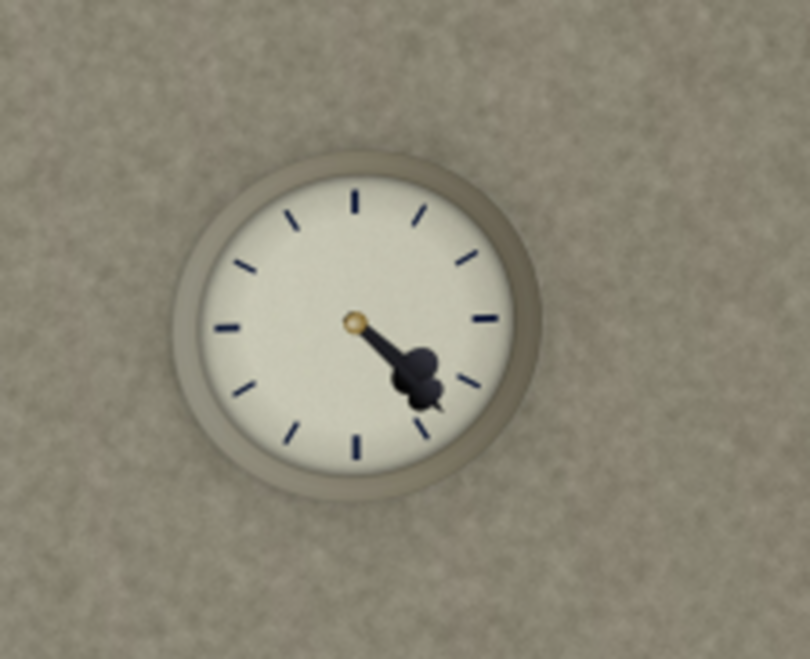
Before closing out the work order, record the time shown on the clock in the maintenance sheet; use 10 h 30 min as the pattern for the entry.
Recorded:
4 h 23 min
